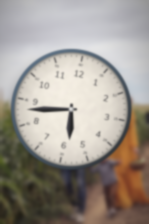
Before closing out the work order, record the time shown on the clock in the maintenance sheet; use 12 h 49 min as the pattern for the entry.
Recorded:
5 h 43 min
